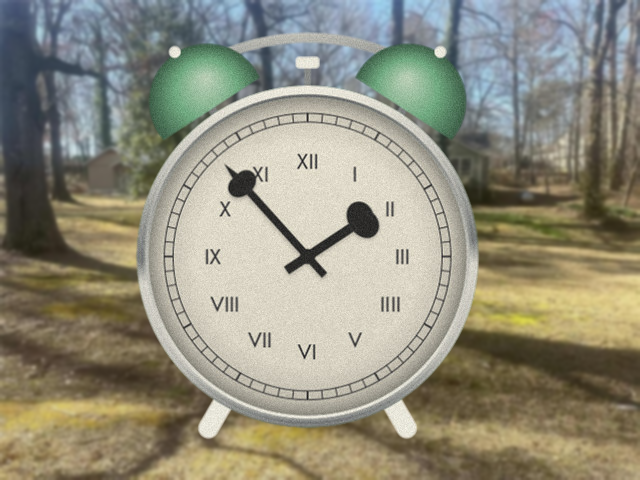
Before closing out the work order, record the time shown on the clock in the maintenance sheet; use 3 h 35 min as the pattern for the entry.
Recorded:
1 h 53 min
